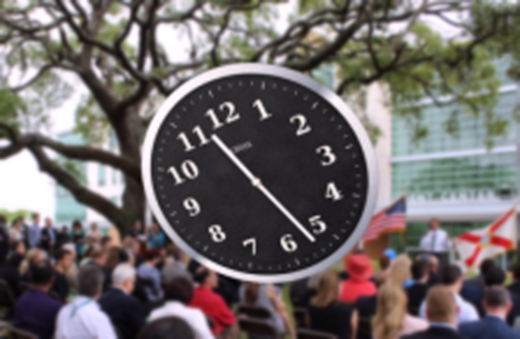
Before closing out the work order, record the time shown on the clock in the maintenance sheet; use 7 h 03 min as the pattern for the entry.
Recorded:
11 h 27 min
